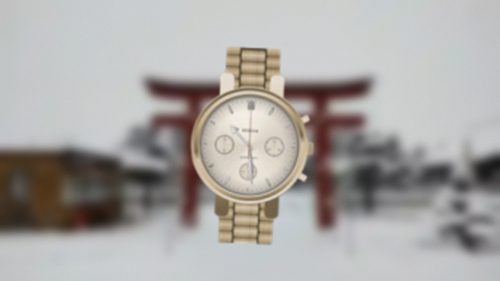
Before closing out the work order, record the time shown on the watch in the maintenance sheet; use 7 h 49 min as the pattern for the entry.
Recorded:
10 h 29 min
